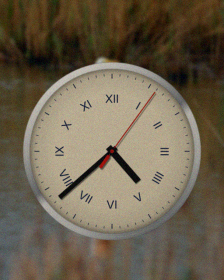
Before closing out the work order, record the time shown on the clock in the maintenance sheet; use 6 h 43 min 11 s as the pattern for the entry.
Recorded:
4 h 38 min 06 s
